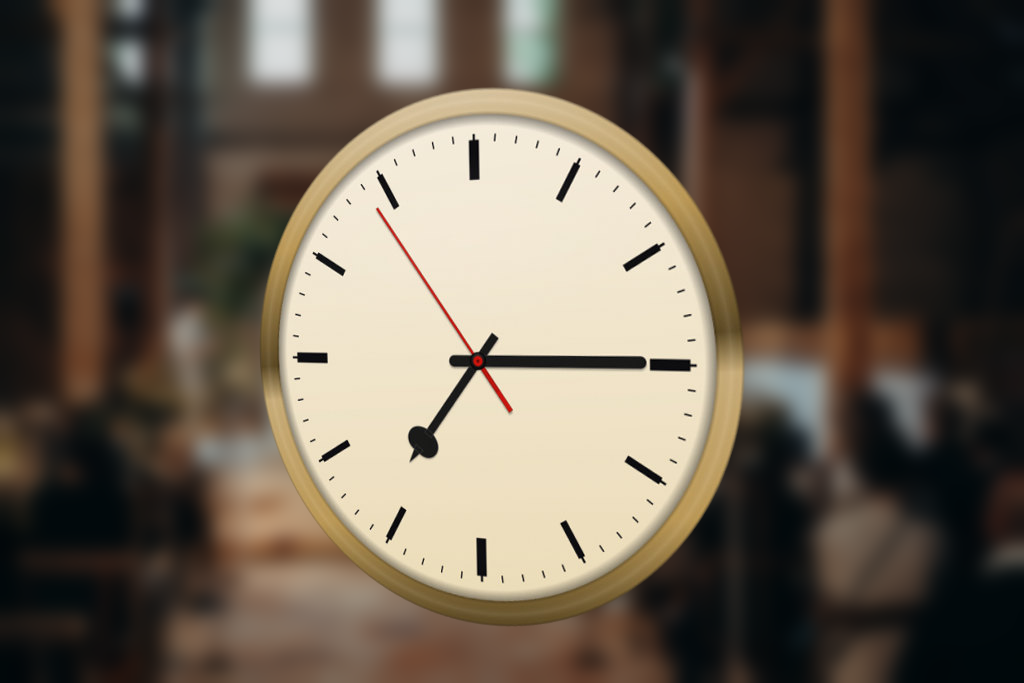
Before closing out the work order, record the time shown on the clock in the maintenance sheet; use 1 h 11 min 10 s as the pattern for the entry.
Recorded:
7 h 14 min 54 s
